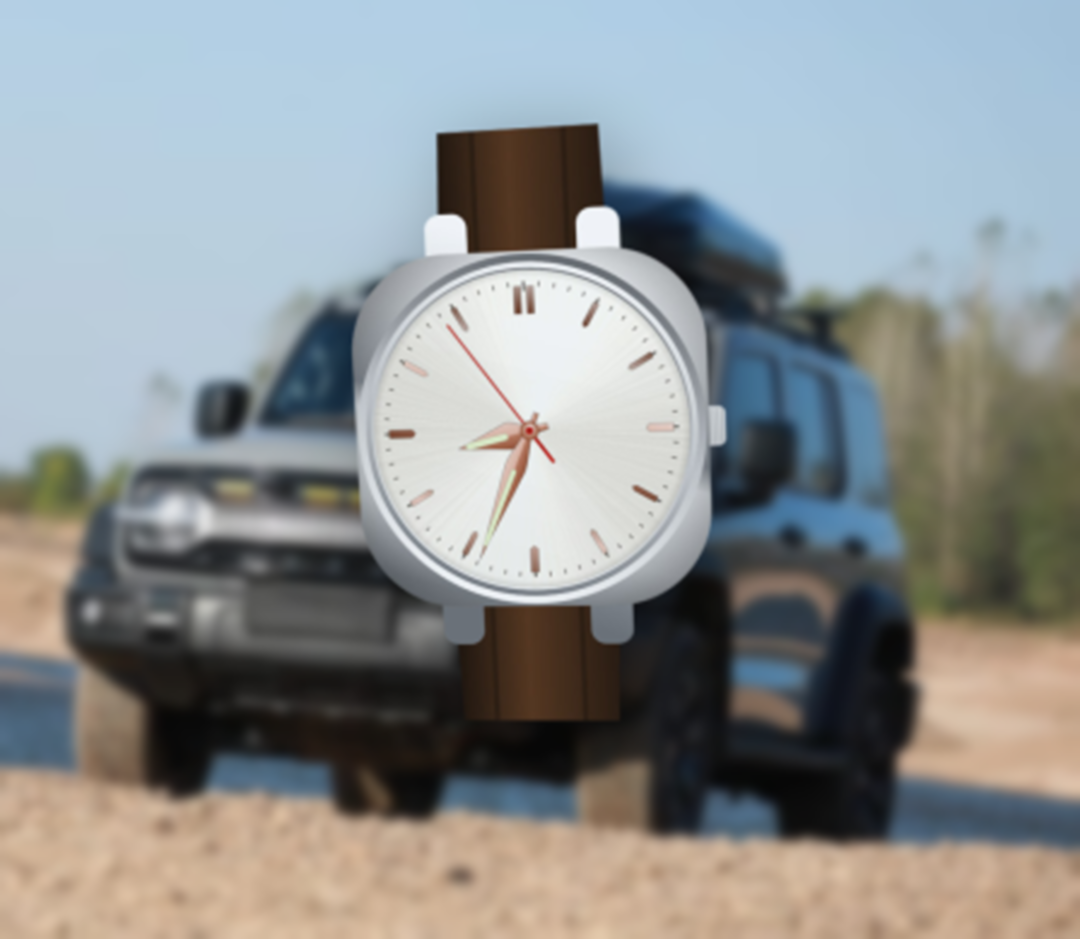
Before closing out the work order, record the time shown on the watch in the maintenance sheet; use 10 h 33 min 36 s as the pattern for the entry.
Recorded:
8 h 33 min 54 s
